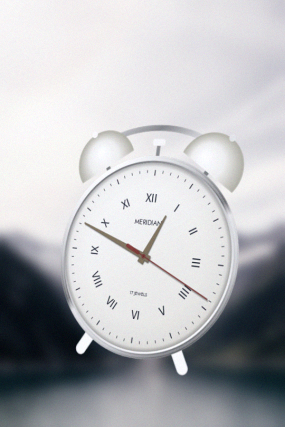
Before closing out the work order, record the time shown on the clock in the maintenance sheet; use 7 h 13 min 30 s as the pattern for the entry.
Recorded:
12 h 48 min 19 s
